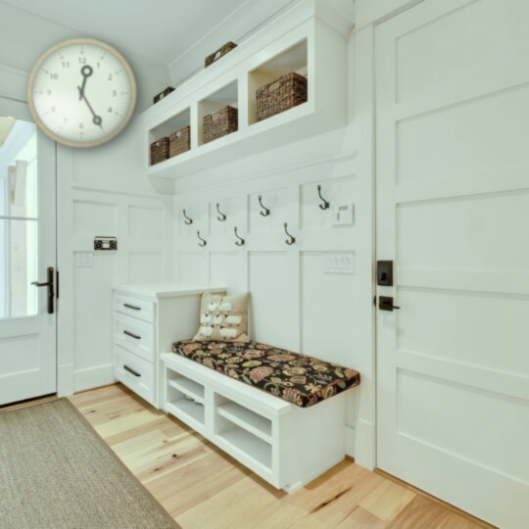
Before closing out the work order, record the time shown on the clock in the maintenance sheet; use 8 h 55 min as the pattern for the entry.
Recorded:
12 h 25 min
